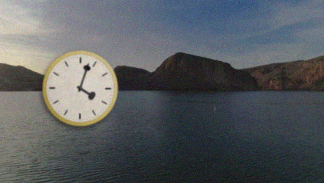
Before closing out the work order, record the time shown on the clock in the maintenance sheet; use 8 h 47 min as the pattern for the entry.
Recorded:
4 h 03 min
